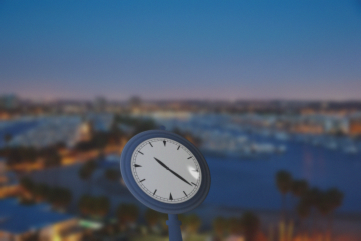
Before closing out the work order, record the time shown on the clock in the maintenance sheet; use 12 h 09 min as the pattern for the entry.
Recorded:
10 h 21 min
